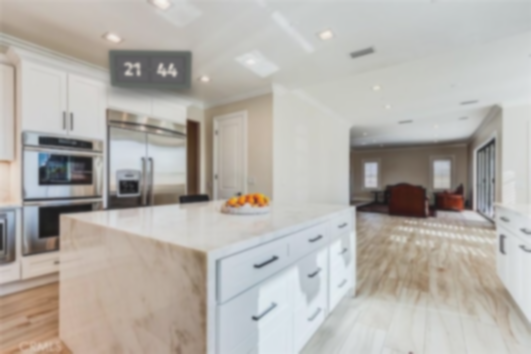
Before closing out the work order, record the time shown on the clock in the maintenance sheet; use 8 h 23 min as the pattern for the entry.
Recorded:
21 h 44 min
